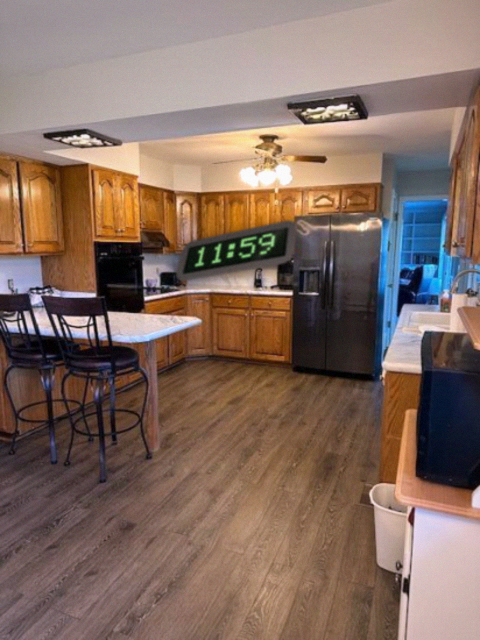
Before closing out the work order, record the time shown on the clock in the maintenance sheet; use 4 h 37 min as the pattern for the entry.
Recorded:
11 h 59 min
